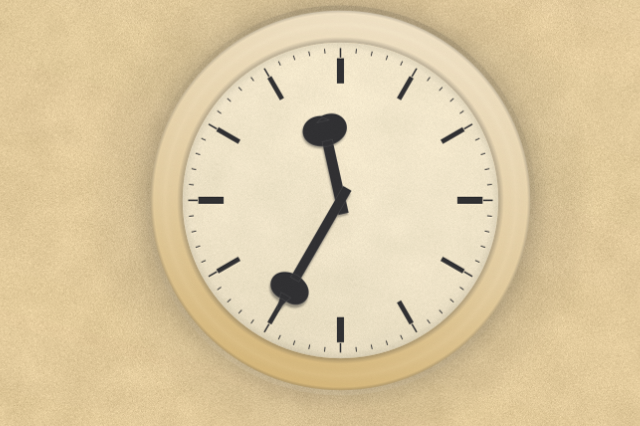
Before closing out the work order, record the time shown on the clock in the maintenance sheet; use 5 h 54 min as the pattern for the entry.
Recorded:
11 h 35 min
